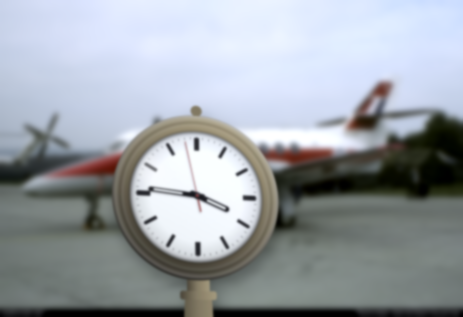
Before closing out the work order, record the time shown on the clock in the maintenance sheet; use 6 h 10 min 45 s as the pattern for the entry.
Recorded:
3 h 45 min 58 s
